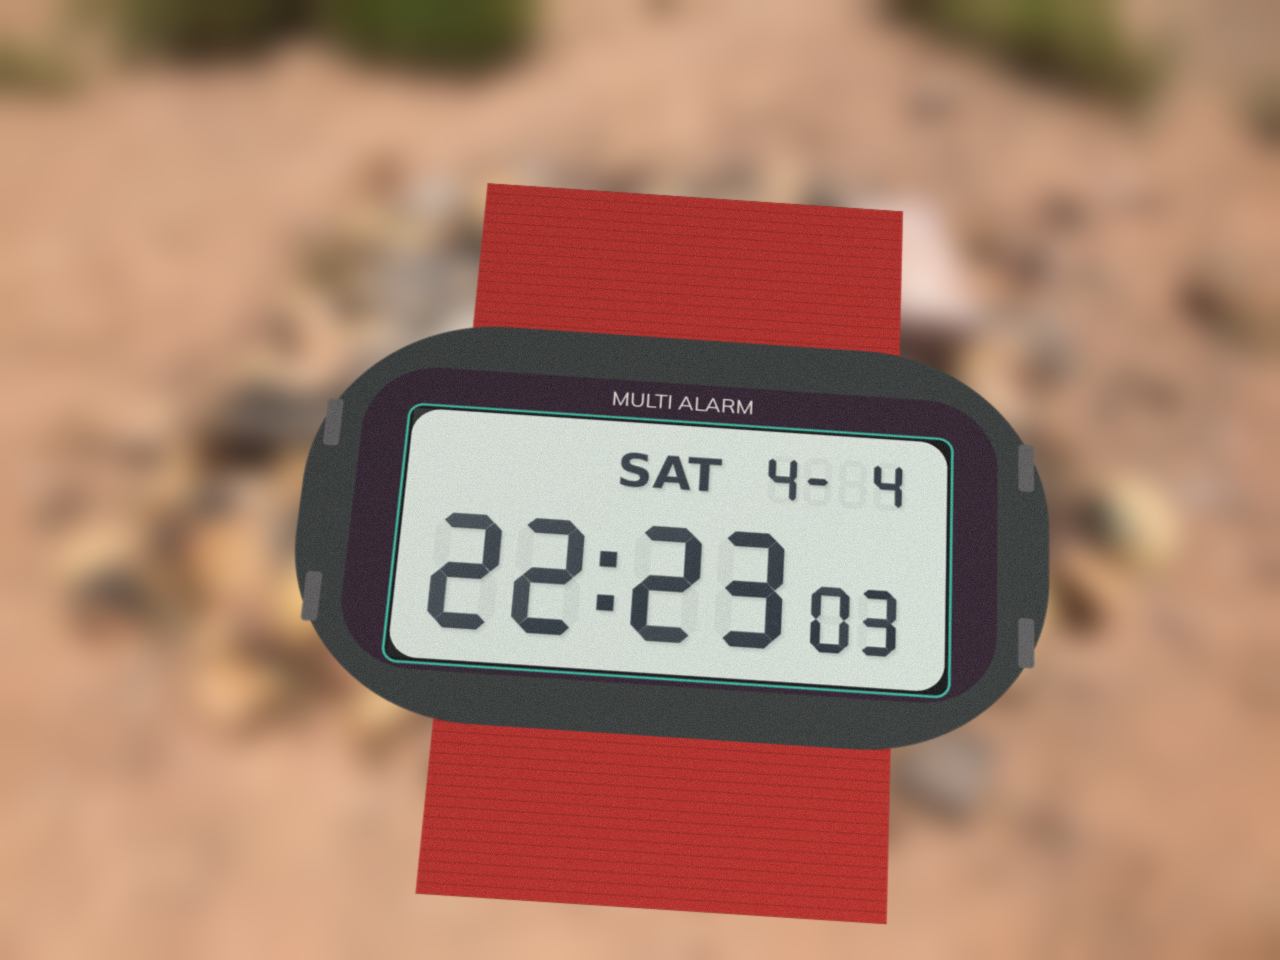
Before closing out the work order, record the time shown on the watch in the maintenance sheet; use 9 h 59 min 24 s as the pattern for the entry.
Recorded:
22 h 23 min 03 s
